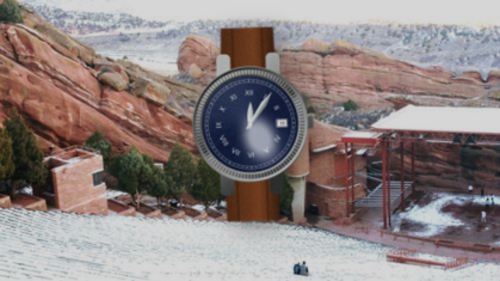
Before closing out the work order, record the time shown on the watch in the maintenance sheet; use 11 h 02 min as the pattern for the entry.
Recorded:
12 h 06 min
